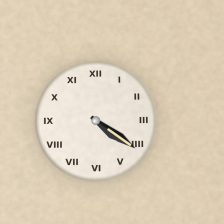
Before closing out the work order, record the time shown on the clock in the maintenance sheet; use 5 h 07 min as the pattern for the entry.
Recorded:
4 h 21 min
